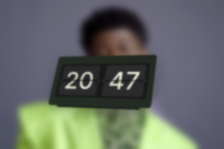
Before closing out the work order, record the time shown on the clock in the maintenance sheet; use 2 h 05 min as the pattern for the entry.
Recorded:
20 h 47 min
